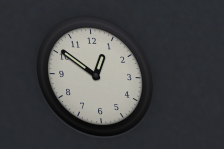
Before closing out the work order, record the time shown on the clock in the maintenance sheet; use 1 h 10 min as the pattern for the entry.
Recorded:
12 h 51 min
